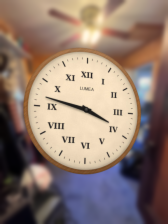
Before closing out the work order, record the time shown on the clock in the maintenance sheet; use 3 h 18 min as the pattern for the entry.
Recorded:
3 h 47 min
